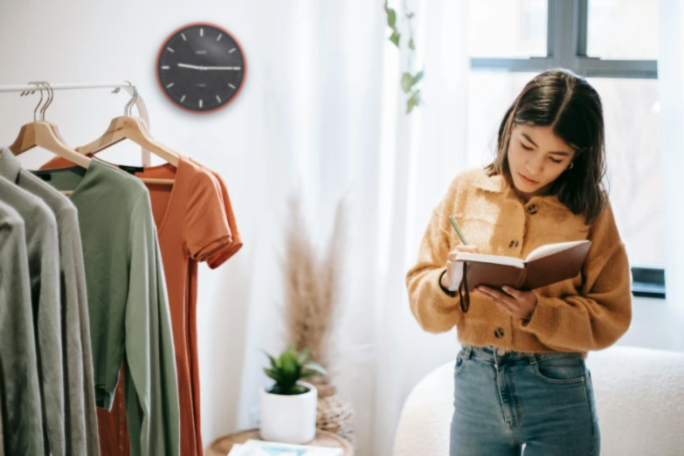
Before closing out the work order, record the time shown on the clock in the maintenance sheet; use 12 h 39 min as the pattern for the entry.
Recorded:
9 h 15 min
